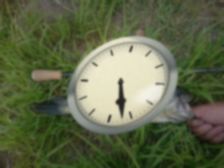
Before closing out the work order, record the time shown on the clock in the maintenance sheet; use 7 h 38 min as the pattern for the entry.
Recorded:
5 h 27 min
